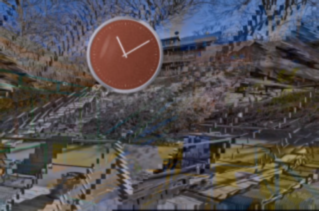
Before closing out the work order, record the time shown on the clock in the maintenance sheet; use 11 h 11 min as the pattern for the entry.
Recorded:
11 h 10 min
